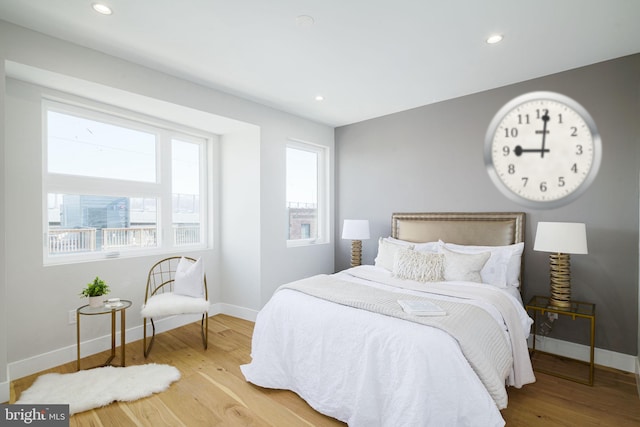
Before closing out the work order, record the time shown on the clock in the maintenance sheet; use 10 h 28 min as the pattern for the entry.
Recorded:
9 h 01 min
